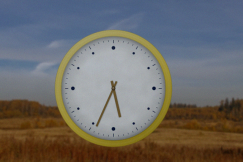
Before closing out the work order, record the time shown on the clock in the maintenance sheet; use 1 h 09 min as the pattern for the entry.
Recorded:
5 h 34 min
